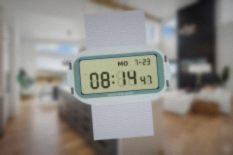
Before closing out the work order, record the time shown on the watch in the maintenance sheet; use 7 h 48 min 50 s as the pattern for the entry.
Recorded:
8 h 14 min 47 s
